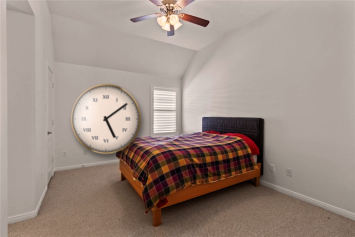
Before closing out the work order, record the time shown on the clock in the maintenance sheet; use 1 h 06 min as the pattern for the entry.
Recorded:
5 h 09 min
